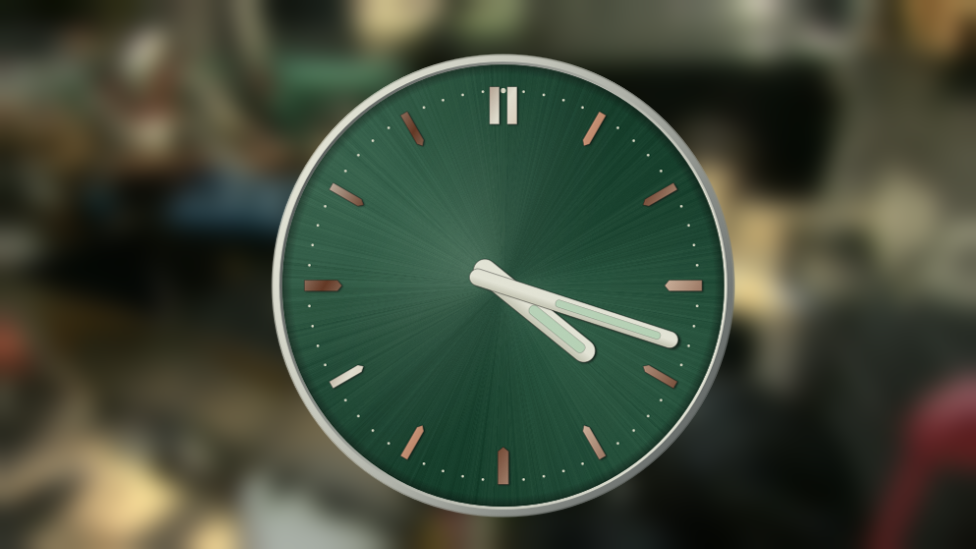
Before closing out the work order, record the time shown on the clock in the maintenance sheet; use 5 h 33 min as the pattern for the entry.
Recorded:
4 h 18 min
